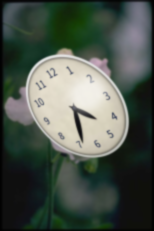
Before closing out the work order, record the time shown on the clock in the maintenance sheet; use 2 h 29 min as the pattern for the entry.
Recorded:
4 h 34 min
